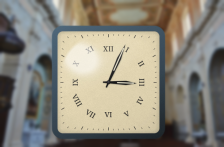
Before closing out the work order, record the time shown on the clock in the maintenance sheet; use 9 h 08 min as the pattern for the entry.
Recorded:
3 h 04 min
